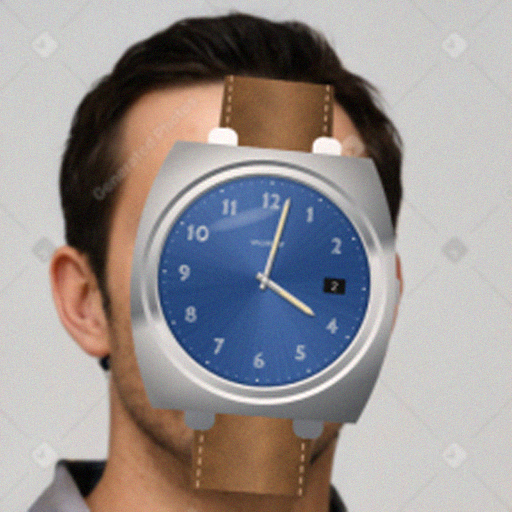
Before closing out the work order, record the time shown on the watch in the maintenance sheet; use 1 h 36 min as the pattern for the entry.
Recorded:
4 h 02 min
